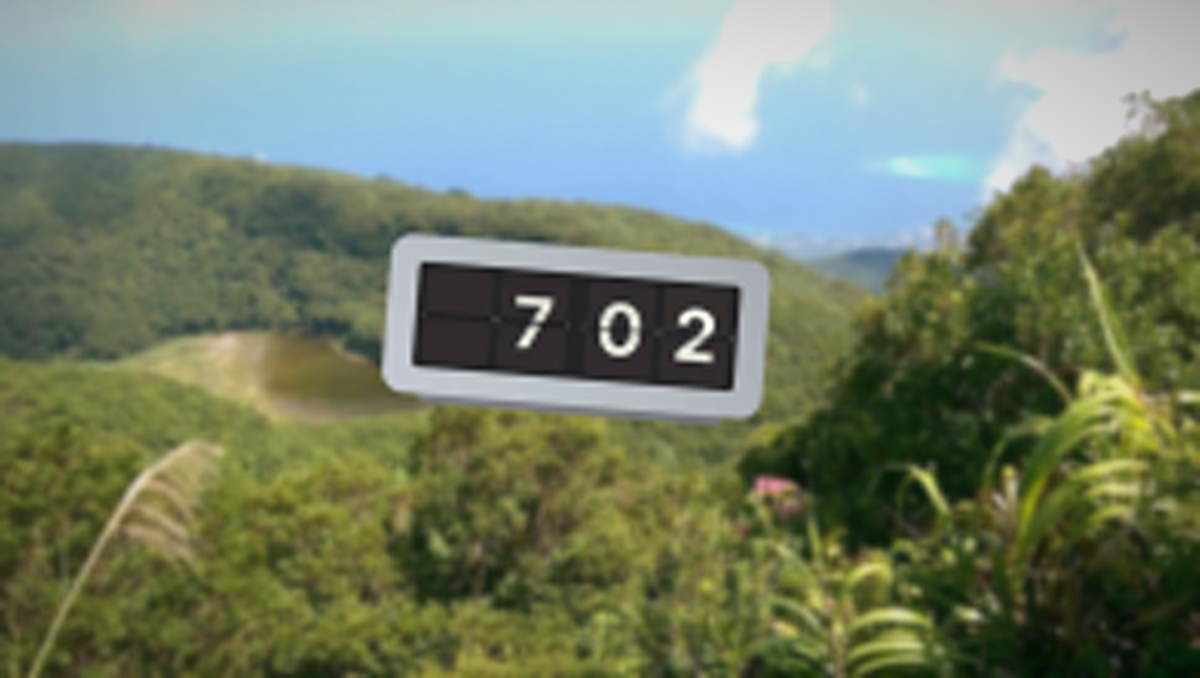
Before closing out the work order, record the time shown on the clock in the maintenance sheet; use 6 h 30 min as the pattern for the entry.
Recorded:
7 h 02 min
